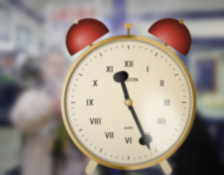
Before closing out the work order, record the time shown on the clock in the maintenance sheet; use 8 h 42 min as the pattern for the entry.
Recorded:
11 h 26 min
